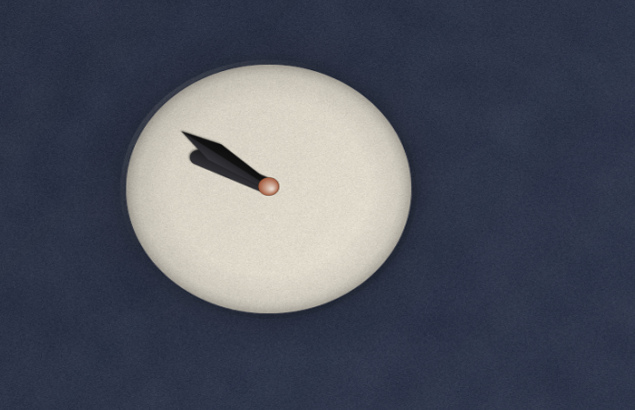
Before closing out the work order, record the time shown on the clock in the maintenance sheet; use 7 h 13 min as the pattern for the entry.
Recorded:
9 h 51 min
